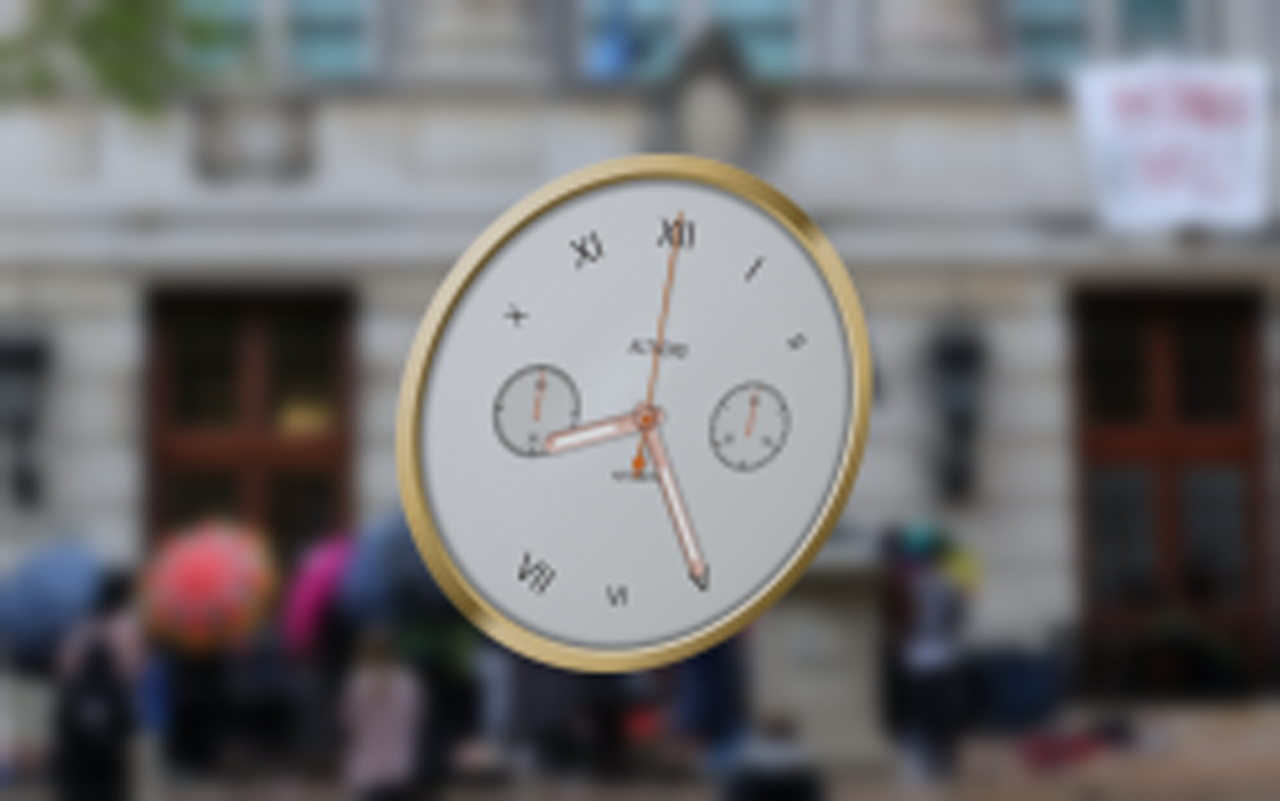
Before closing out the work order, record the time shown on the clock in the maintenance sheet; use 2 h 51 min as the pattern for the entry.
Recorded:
8 h 25 min
